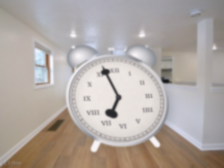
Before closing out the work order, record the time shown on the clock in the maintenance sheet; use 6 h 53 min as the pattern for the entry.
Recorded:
6 h 57 min
